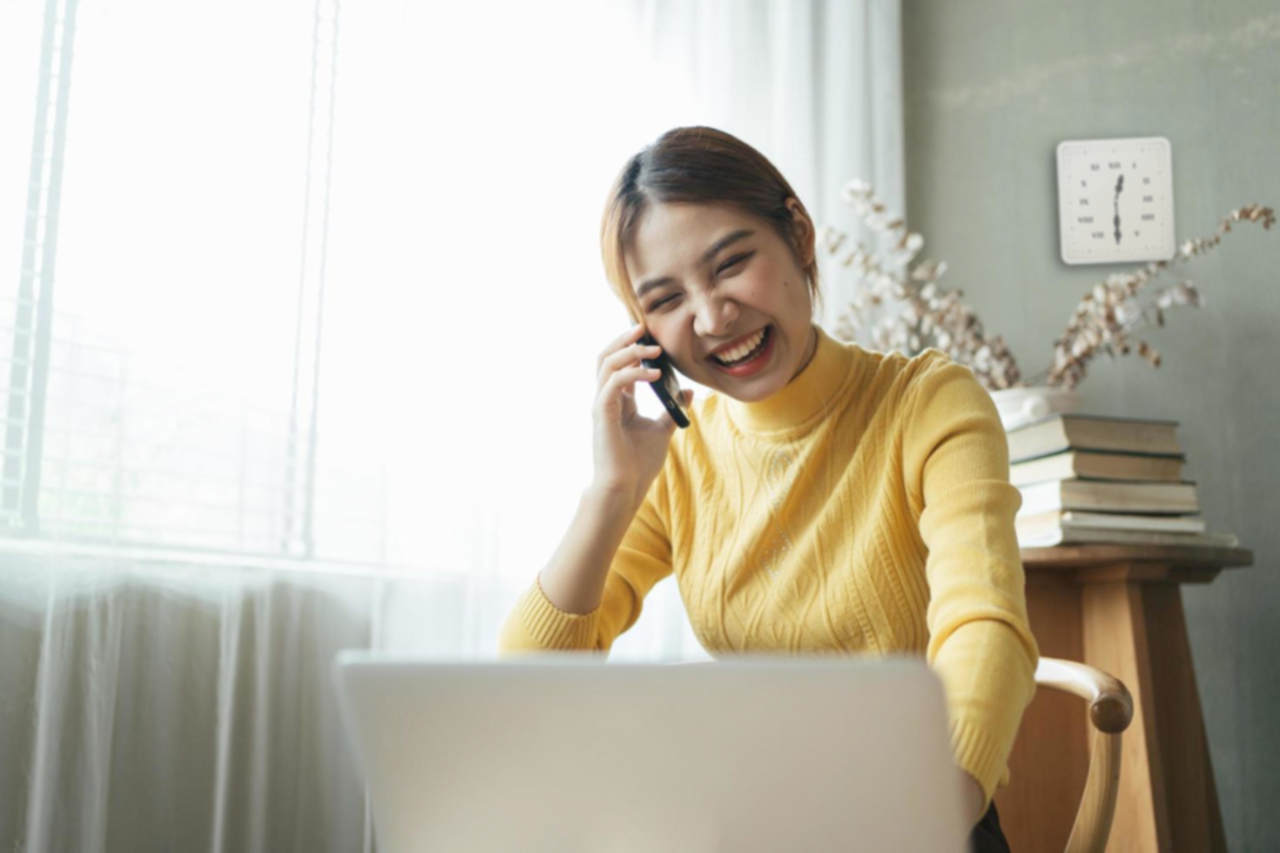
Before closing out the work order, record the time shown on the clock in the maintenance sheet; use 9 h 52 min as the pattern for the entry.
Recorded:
12 h 30 min
